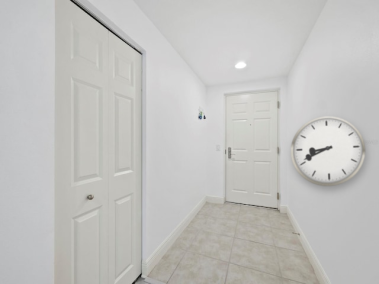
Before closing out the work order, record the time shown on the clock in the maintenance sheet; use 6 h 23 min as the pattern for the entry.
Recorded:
8 h 41 min
